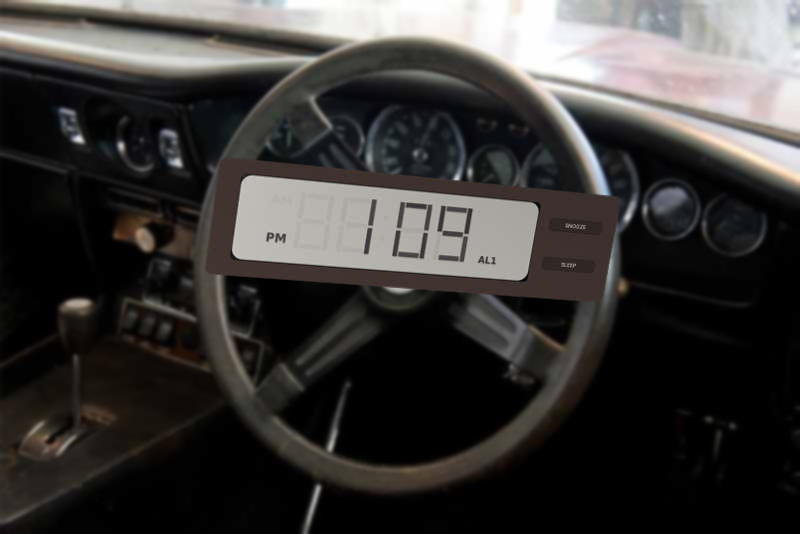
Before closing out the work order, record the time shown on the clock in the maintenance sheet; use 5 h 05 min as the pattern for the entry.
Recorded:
1 h 09 min
